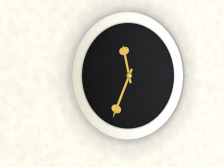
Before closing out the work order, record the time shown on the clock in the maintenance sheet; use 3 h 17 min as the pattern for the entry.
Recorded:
11 h 34 min
